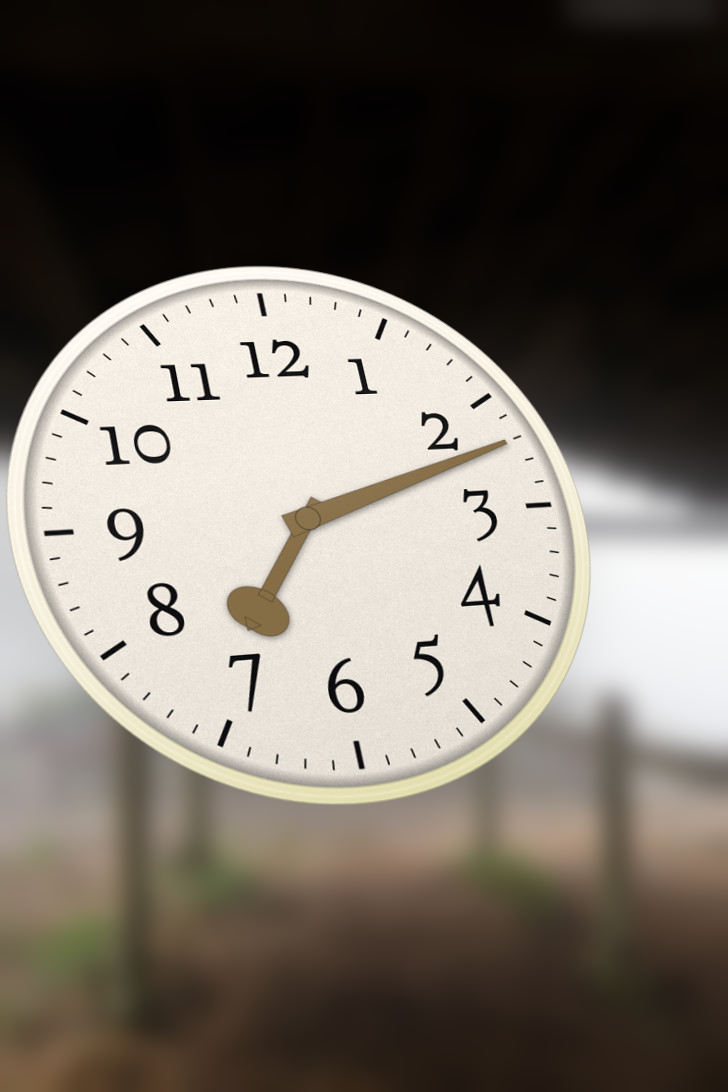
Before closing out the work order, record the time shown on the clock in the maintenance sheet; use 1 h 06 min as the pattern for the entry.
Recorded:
7 h 12 min
